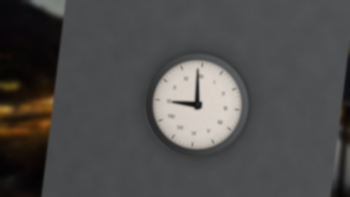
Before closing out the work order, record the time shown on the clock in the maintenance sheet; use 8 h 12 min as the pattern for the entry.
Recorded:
8 h 59 min
